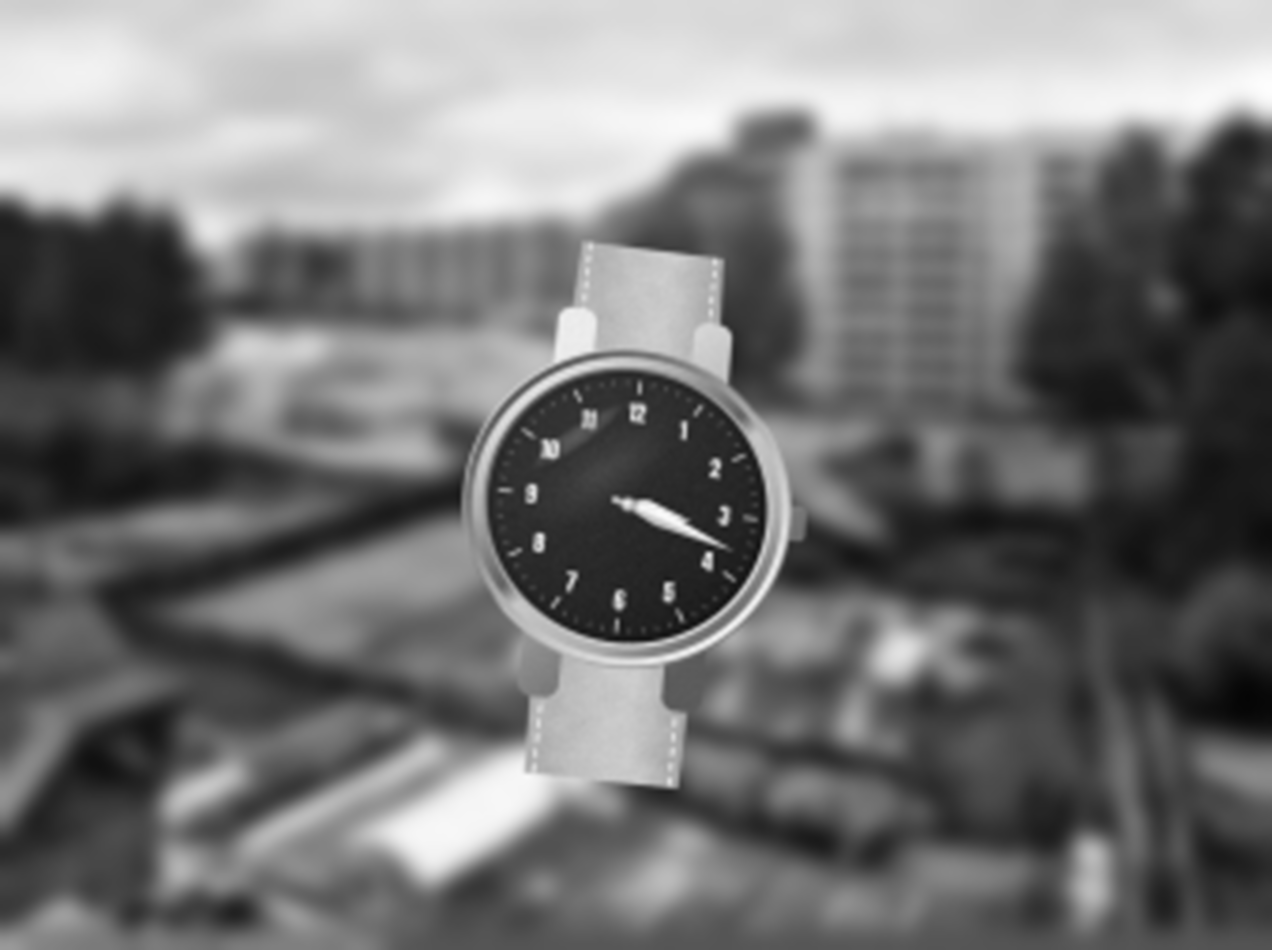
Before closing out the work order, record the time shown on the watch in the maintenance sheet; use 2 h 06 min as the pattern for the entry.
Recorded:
3 h 18 min
